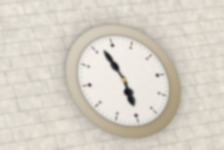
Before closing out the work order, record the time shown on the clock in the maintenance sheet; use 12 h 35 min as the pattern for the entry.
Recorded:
5 h 57 min
